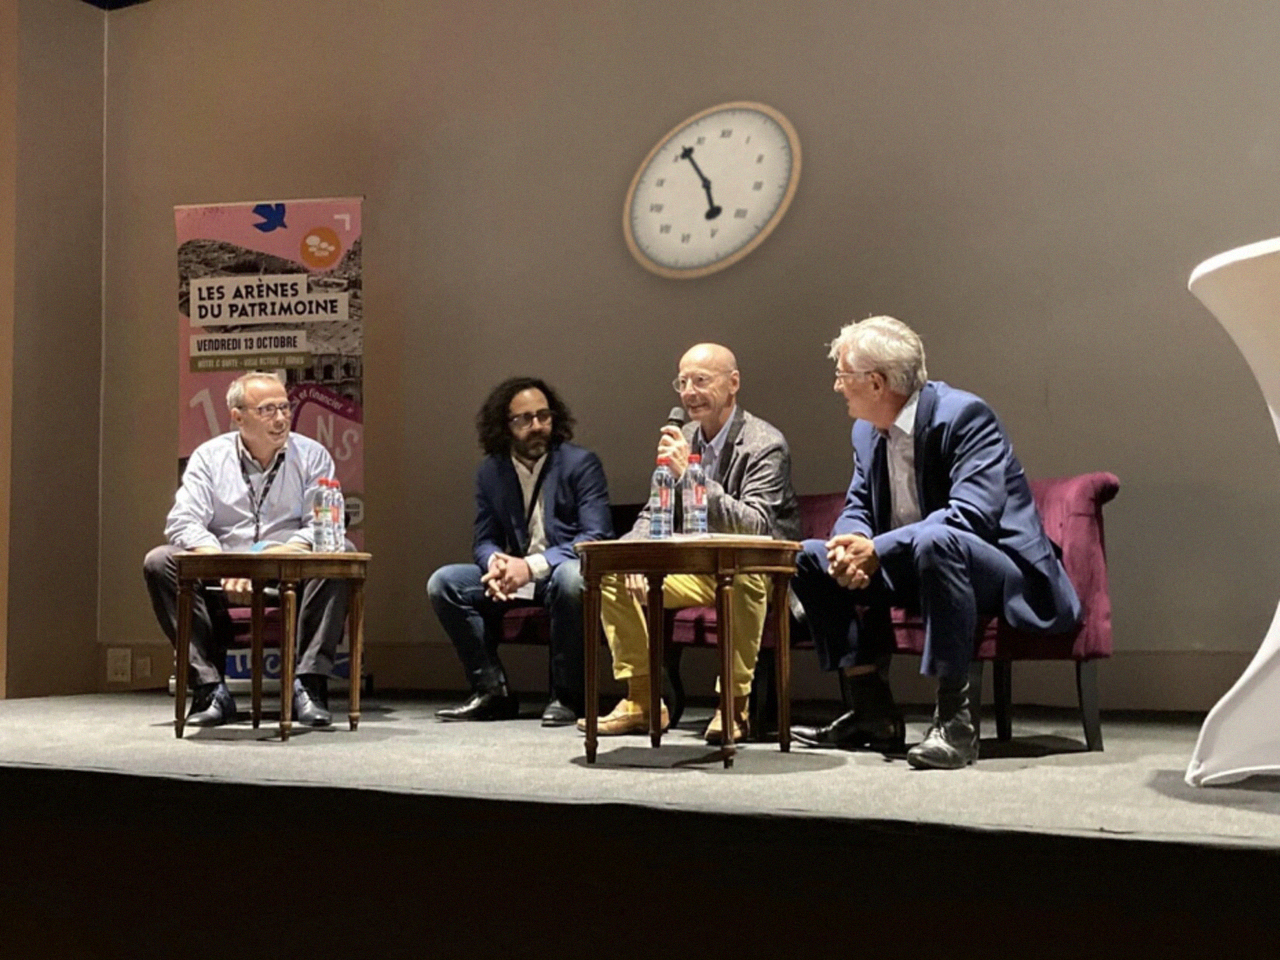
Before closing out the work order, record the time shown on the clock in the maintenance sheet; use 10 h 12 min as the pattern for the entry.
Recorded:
4 h 52 min
